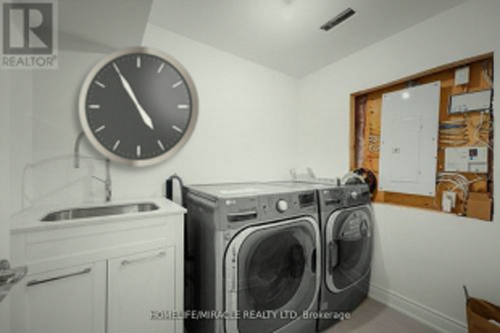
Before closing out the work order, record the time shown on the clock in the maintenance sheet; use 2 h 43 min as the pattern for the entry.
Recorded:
4 h 55 min
